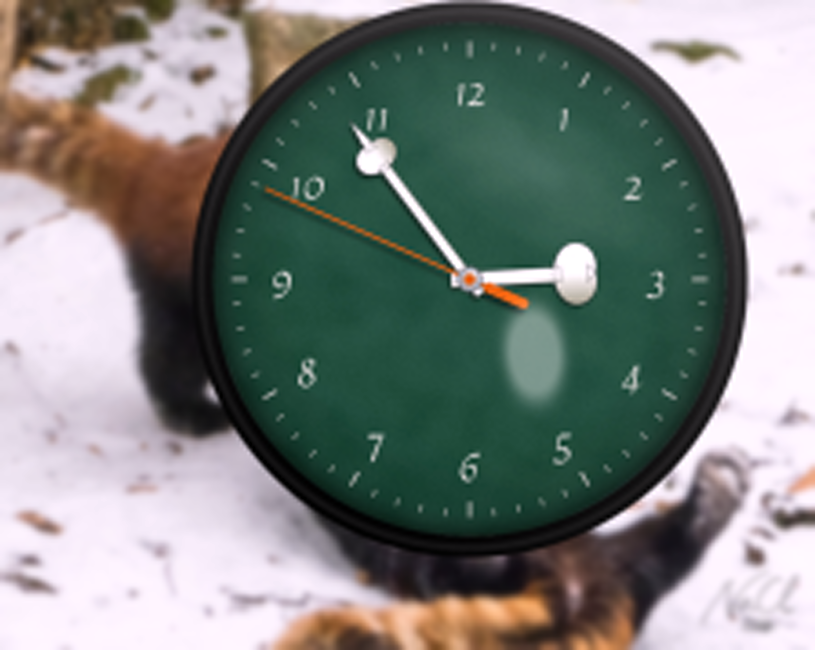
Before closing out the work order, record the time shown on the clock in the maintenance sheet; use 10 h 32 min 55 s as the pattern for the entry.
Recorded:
2 h 53 min 49 s
